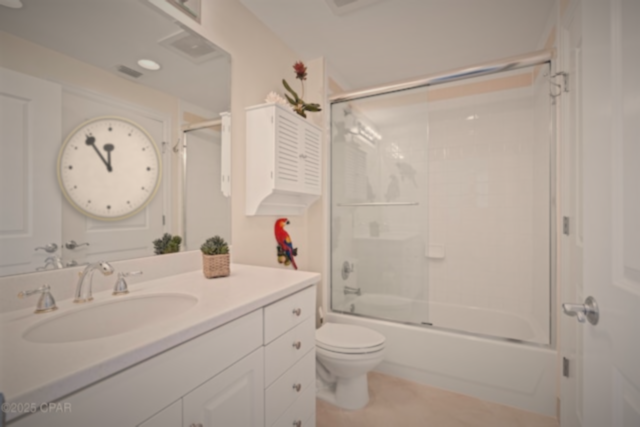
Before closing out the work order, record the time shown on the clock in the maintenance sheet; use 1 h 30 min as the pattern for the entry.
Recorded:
11 h 54 min
